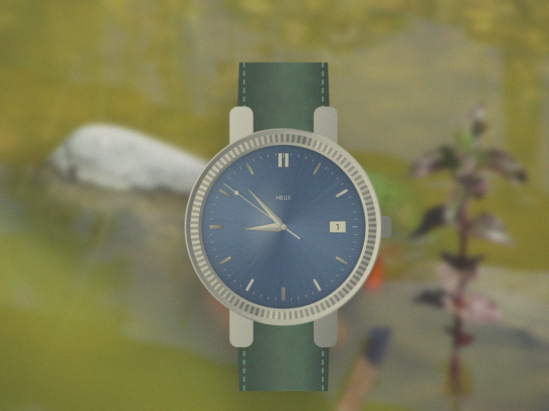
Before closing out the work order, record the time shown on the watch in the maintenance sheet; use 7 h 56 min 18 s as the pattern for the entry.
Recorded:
8 h 52 min 51 s
